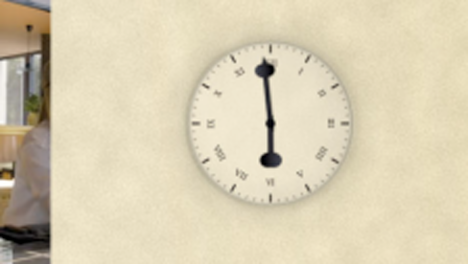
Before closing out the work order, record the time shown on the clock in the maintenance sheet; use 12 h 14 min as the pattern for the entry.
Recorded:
5 h 59 min
